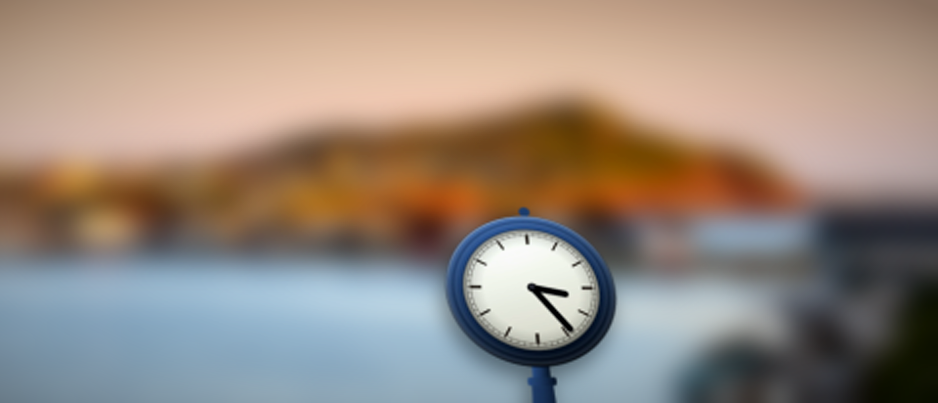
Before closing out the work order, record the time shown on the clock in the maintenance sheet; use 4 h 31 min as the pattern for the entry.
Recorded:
3 h 24 min
